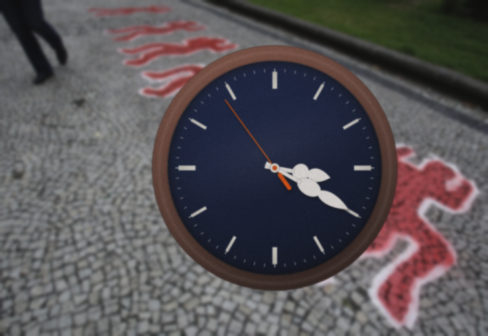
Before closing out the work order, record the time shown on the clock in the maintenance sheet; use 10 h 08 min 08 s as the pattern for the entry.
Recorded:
3 h 19 min 54 s
